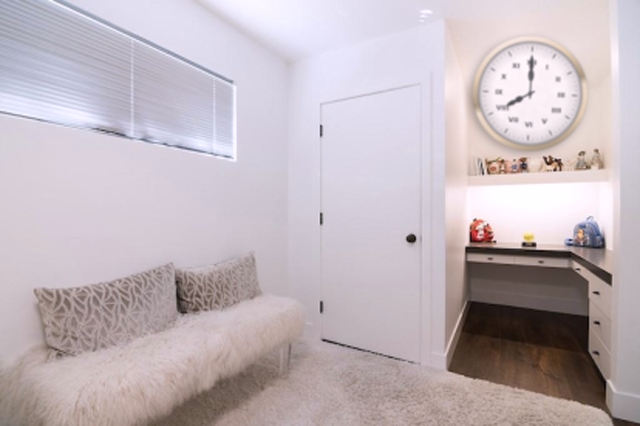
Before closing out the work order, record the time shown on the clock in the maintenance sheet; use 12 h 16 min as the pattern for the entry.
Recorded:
8 h 00 min
